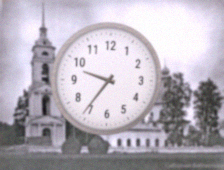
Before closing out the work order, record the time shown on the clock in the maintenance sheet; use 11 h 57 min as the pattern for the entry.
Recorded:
9 h 36 min
